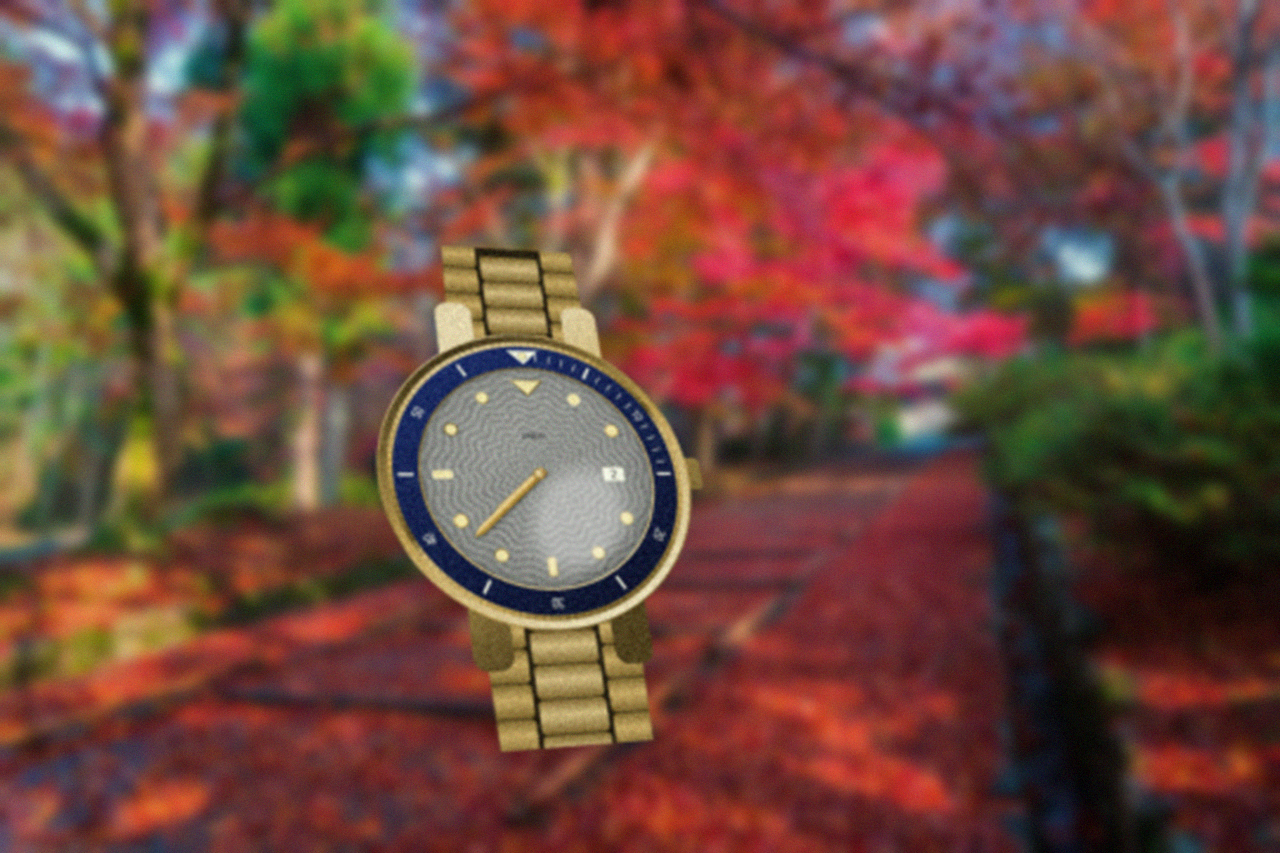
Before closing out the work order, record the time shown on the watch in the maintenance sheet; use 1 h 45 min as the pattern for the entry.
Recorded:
7 h 38 min
